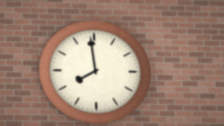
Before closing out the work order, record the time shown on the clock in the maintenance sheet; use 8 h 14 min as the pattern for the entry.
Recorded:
7 h 59 min
